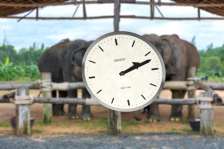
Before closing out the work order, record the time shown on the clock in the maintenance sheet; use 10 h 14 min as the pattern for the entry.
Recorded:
2 h 12 min
